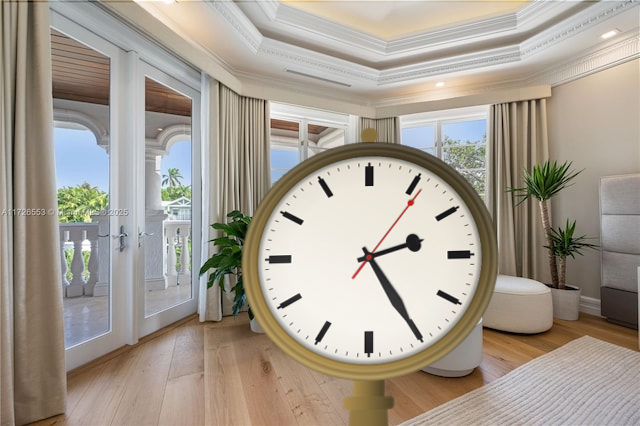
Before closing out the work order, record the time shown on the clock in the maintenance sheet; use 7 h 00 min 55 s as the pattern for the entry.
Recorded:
2 h 25 min 06 s
